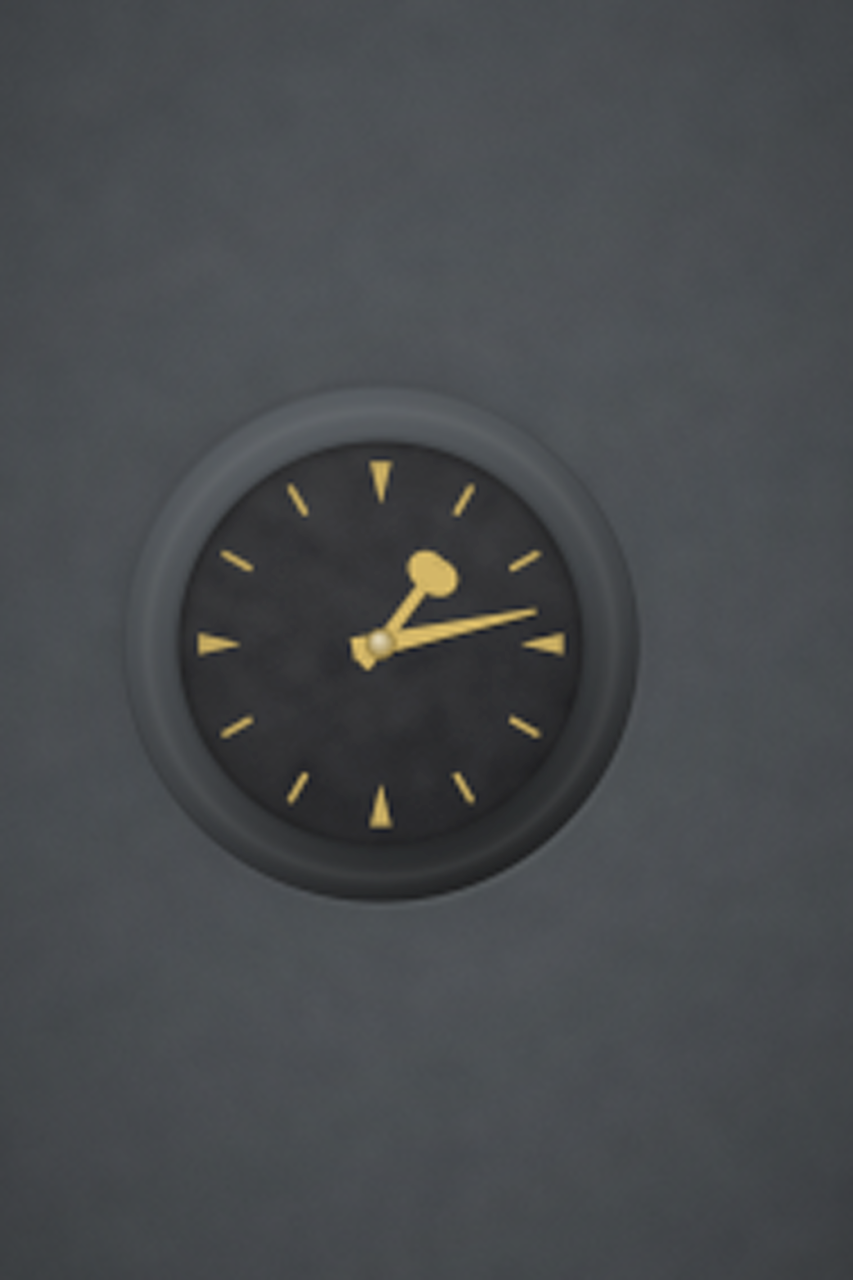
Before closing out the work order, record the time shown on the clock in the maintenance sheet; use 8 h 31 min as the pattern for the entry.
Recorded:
1 h 13 min
